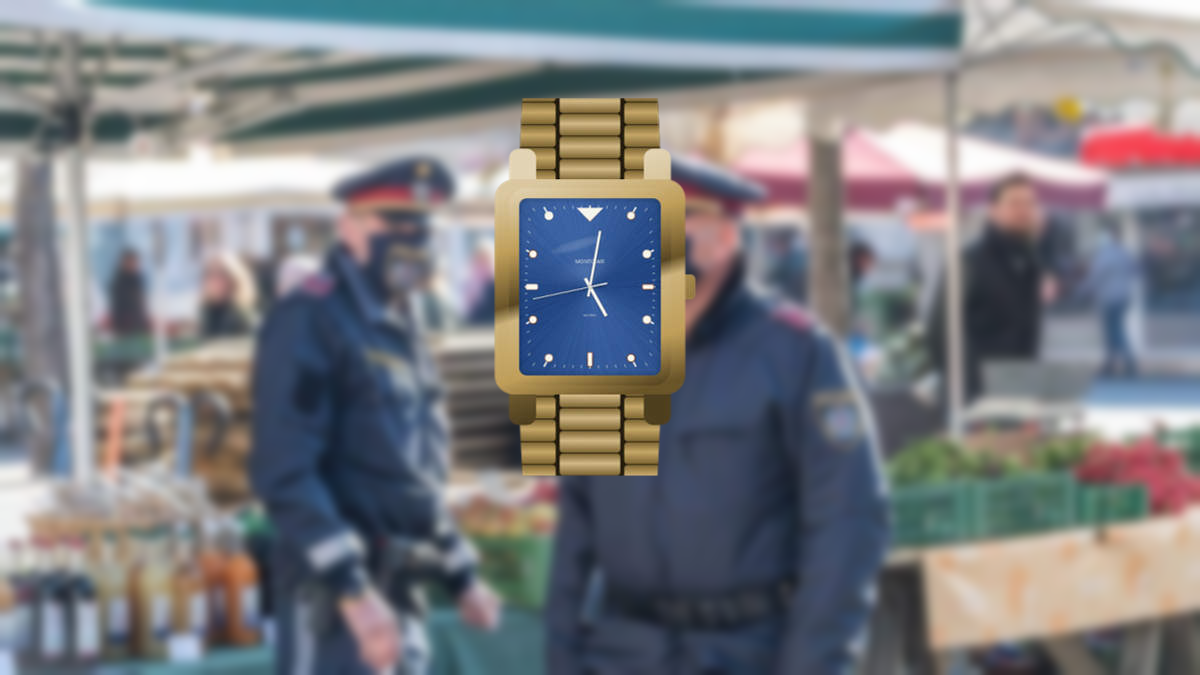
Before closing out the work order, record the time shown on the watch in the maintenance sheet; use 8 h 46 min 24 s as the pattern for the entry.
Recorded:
5 h 01 min 43 s
